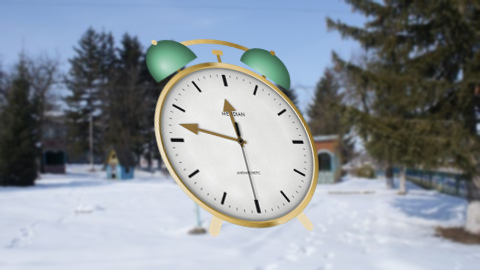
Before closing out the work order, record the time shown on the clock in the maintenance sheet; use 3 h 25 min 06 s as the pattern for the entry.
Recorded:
11 h 47 min 30 s
